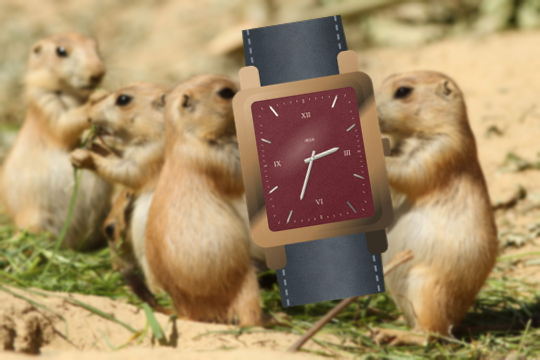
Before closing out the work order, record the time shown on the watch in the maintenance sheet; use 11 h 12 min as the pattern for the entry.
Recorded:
2 h 34 min
